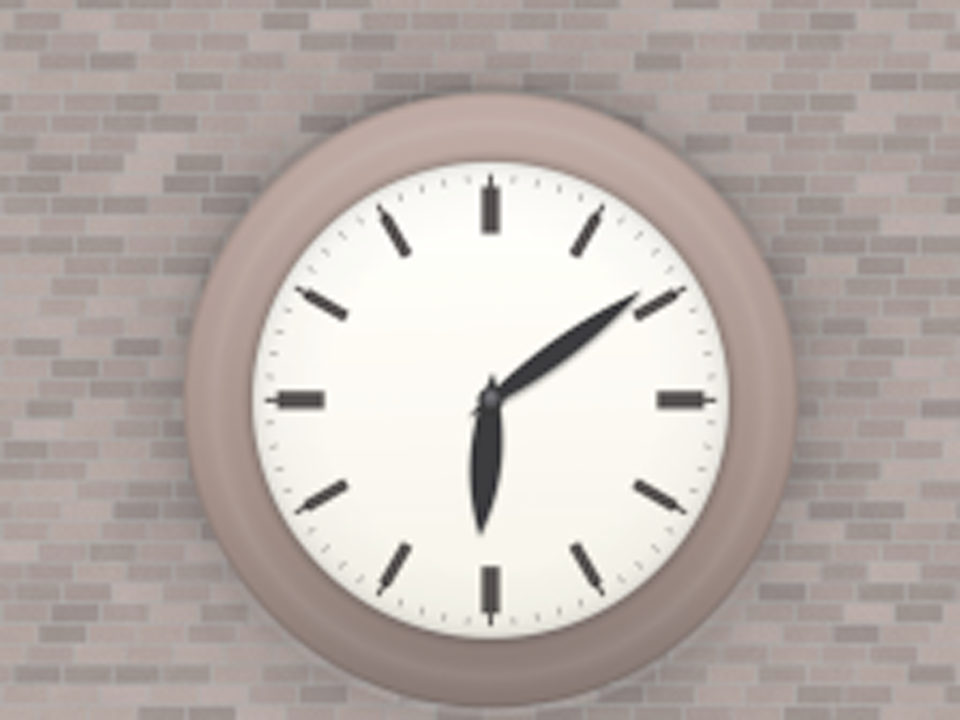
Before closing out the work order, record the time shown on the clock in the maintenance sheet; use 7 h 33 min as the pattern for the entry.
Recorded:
6 h 09 min
